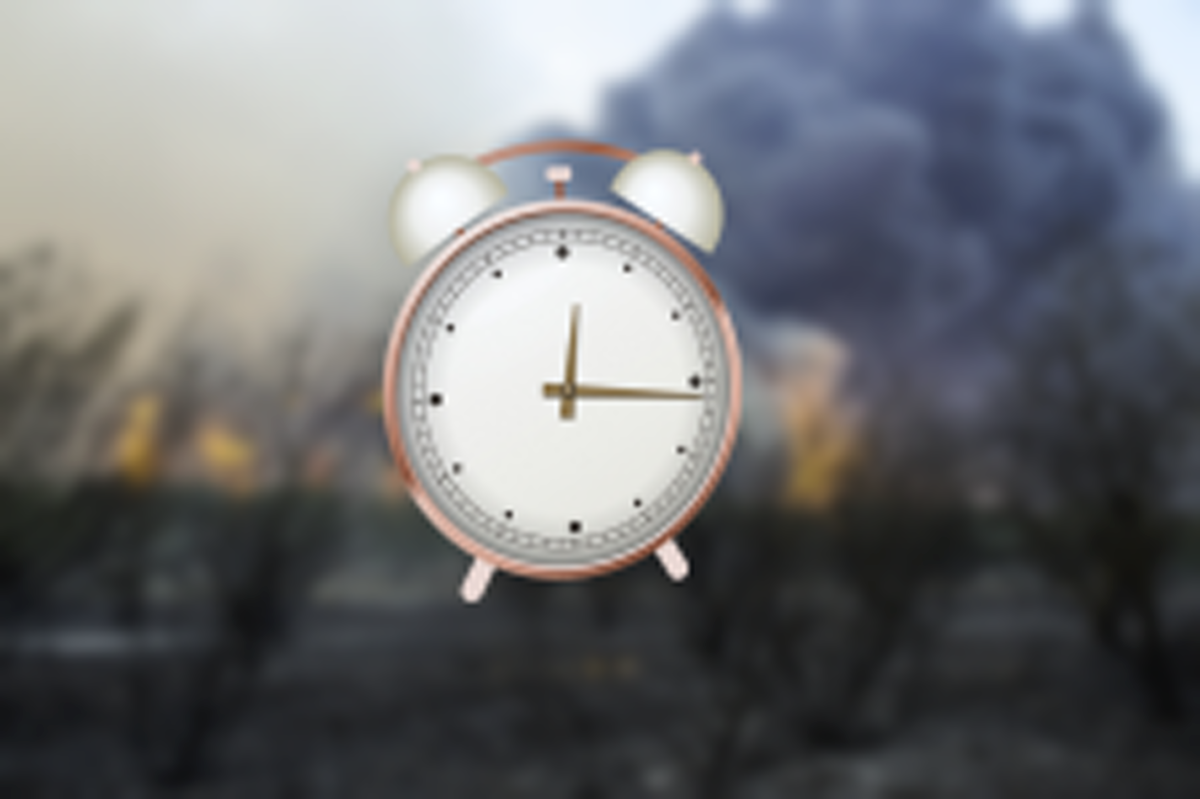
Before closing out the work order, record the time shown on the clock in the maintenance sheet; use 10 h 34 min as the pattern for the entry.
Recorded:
12 h 16 min
